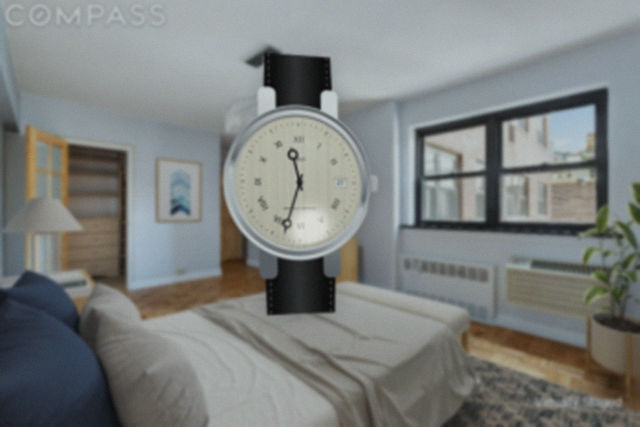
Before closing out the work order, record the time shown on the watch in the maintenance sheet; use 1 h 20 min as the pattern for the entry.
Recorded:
11 h 33 min
